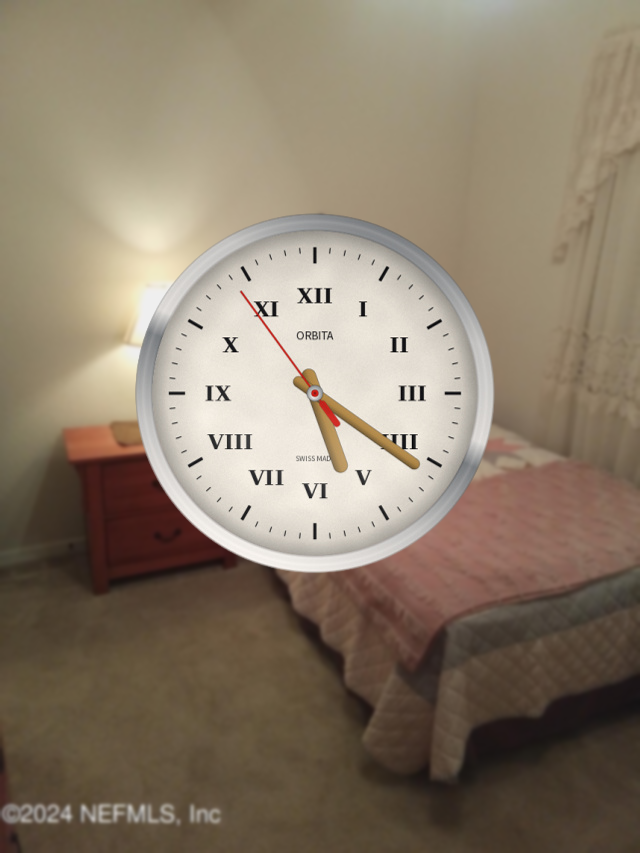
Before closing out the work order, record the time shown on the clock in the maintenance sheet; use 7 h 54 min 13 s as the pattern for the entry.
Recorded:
5 h 20 min 54 s
